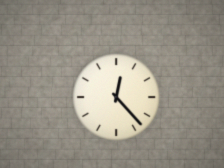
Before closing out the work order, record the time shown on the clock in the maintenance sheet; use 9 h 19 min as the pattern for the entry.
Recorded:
12 h 23 min
